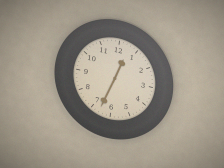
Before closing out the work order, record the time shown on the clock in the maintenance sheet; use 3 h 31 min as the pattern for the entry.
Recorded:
12 h 33 min
